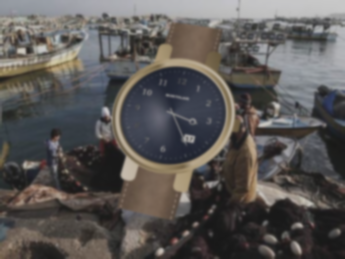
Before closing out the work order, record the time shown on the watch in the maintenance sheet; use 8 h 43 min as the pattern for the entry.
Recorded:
3 h 24 min
